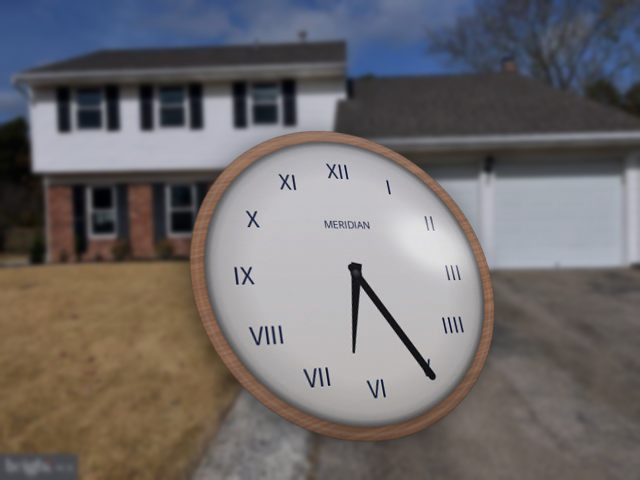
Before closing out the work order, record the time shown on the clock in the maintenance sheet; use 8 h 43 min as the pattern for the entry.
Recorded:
6 h 25 min
